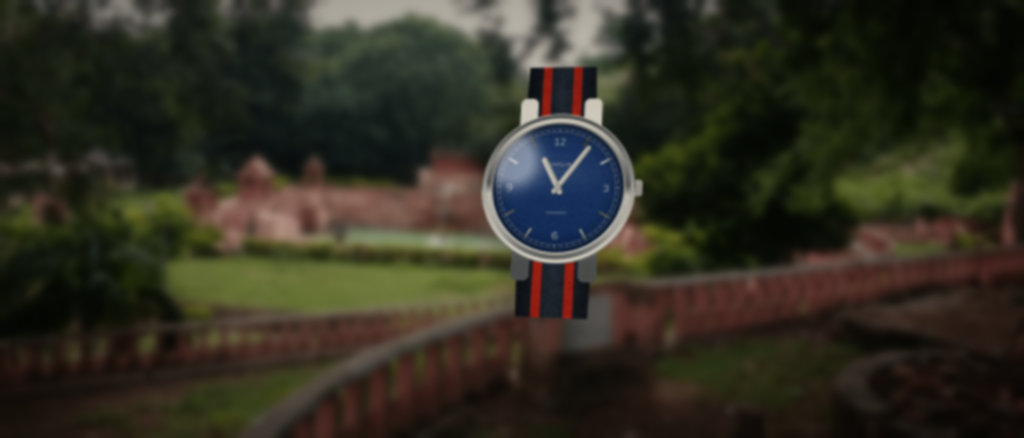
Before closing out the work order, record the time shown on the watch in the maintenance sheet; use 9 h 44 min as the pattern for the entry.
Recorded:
11 h 06 min
